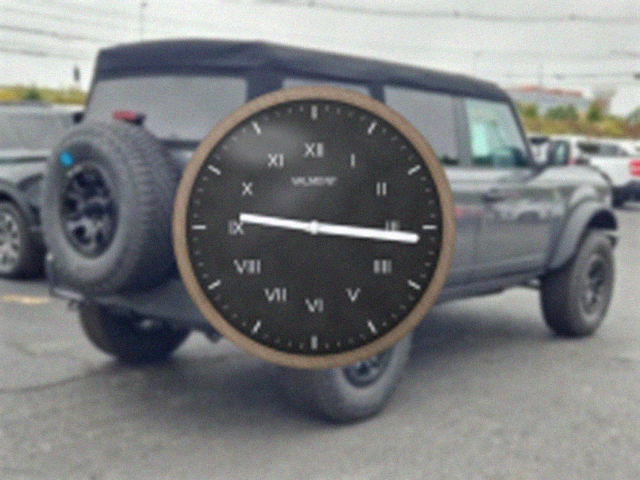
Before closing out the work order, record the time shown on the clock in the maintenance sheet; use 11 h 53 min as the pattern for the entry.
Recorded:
9 h 16 min
